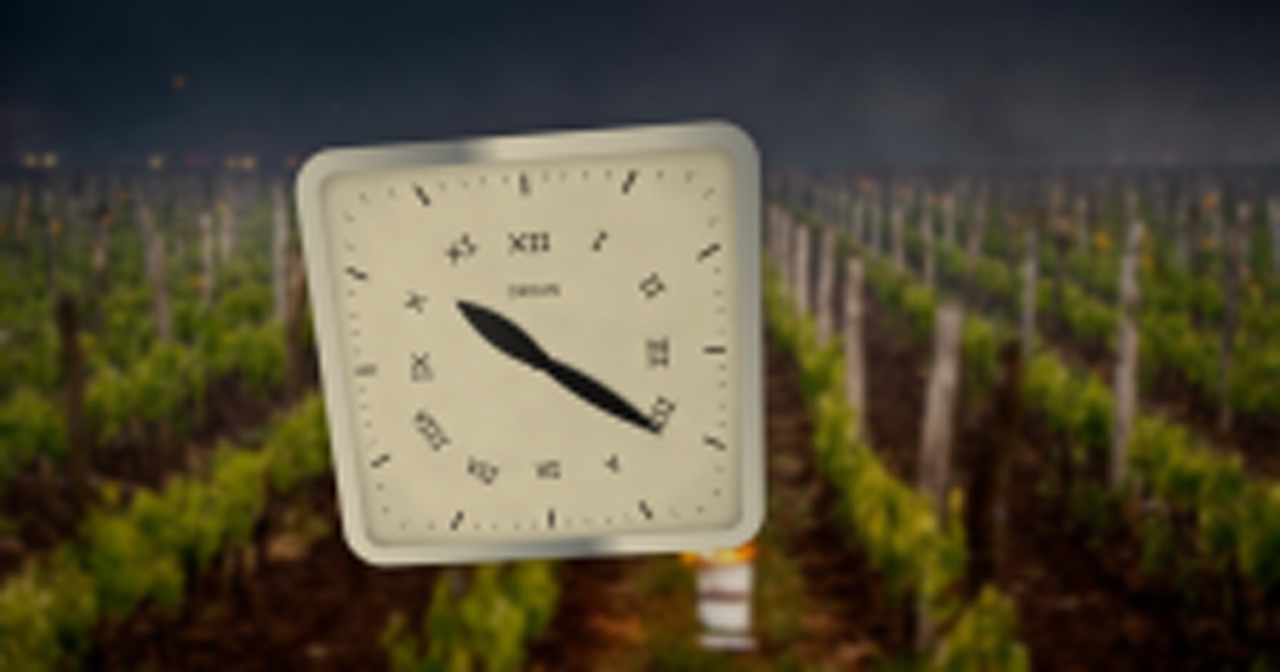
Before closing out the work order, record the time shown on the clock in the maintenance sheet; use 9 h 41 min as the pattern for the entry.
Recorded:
10 h 21 min
